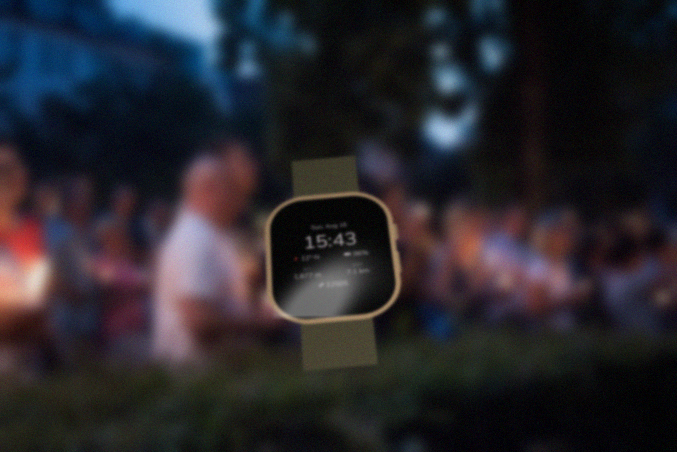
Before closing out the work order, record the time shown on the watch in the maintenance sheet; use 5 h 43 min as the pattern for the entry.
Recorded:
15 h 43 min
